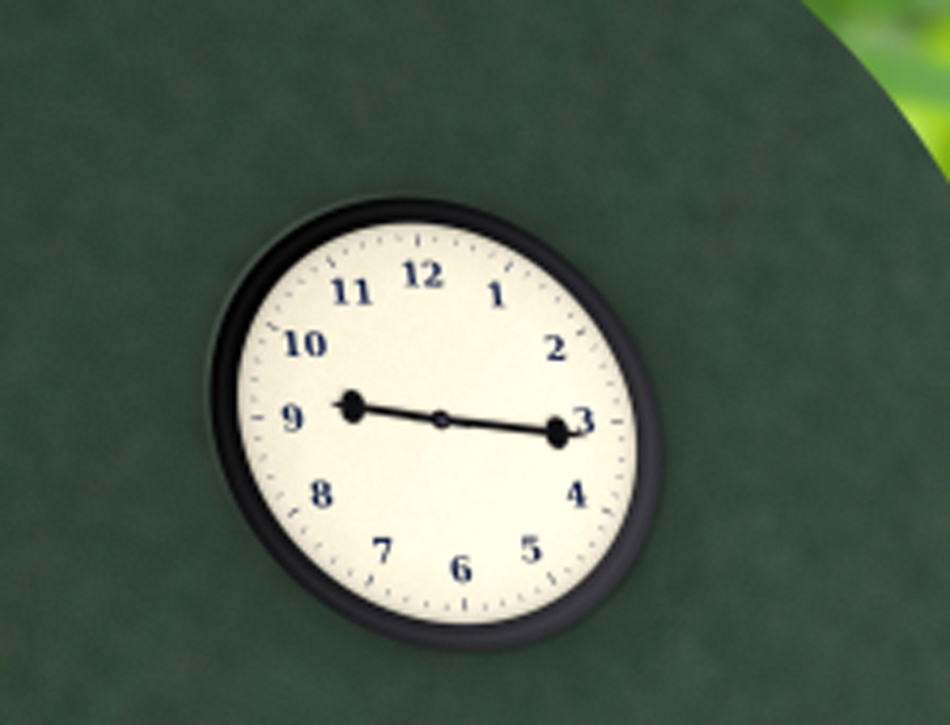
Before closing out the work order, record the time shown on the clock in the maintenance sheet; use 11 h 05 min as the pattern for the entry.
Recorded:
9 h 16 min
